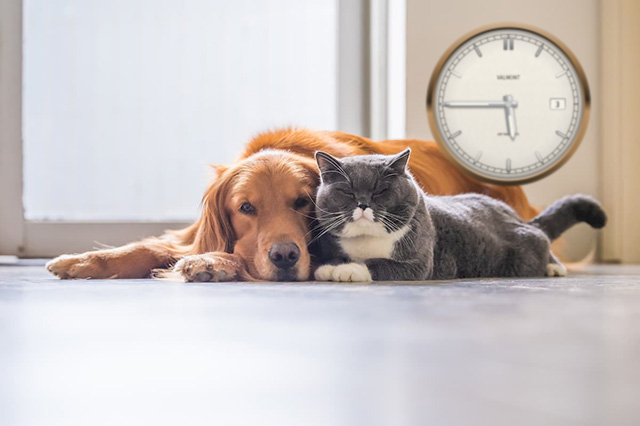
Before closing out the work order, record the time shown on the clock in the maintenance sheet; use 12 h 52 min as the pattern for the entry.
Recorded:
5 h 45 min
